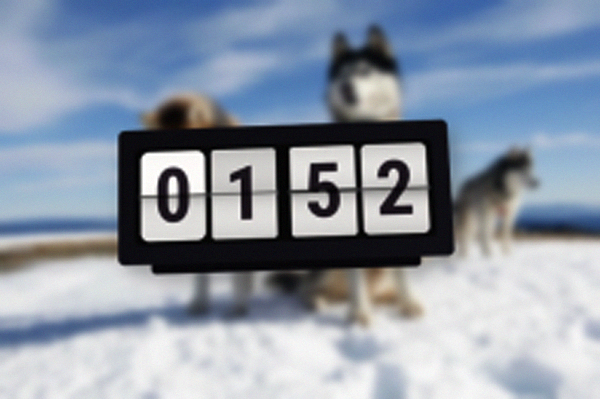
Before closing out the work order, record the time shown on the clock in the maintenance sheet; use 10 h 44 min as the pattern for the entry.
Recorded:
1 h 52 min
